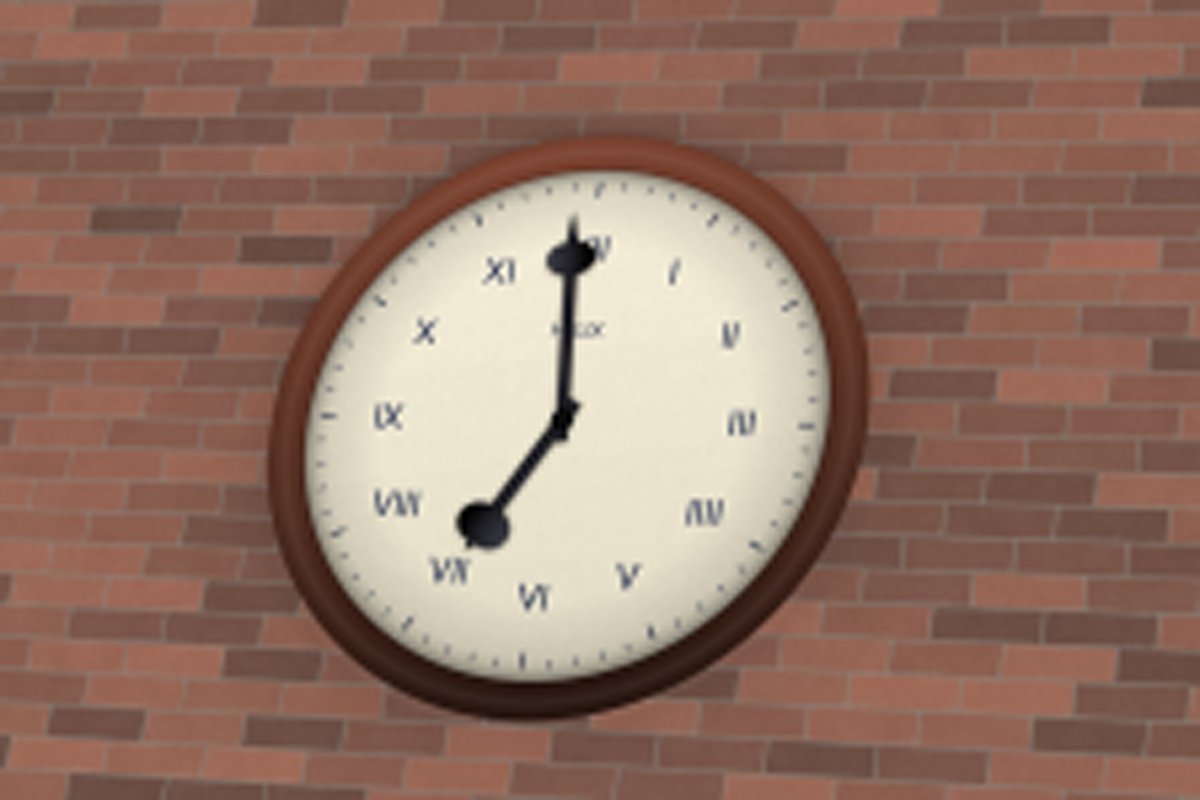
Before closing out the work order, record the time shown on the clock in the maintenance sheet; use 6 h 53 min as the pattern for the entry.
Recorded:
6 h 59 min
